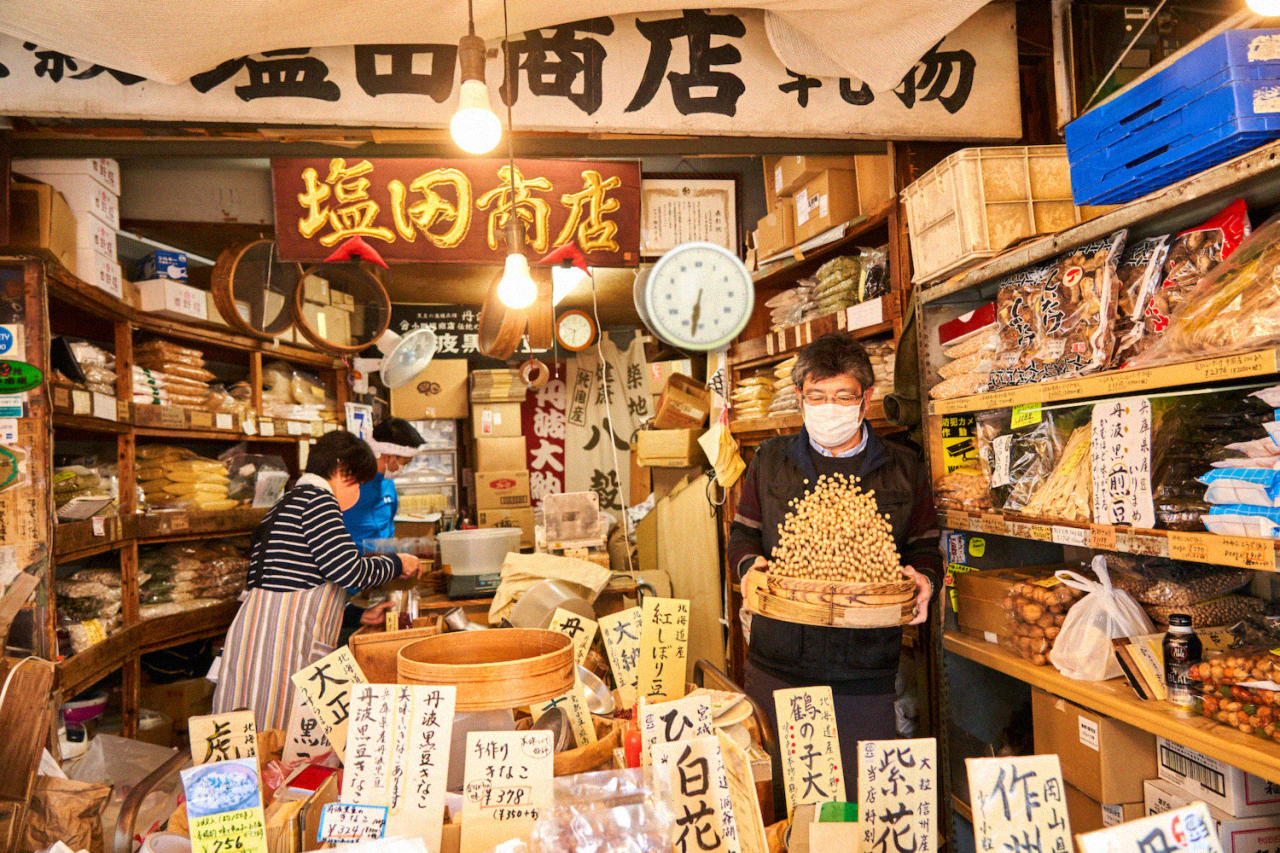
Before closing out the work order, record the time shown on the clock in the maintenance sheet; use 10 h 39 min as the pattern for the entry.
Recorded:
6 h 32 min
